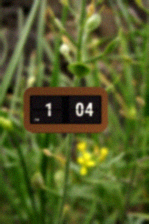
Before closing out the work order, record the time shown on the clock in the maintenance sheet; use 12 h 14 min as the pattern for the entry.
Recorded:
1 h 04 min
